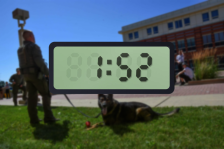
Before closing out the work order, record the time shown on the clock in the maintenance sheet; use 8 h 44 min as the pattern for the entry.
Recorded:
1 h 52 min
